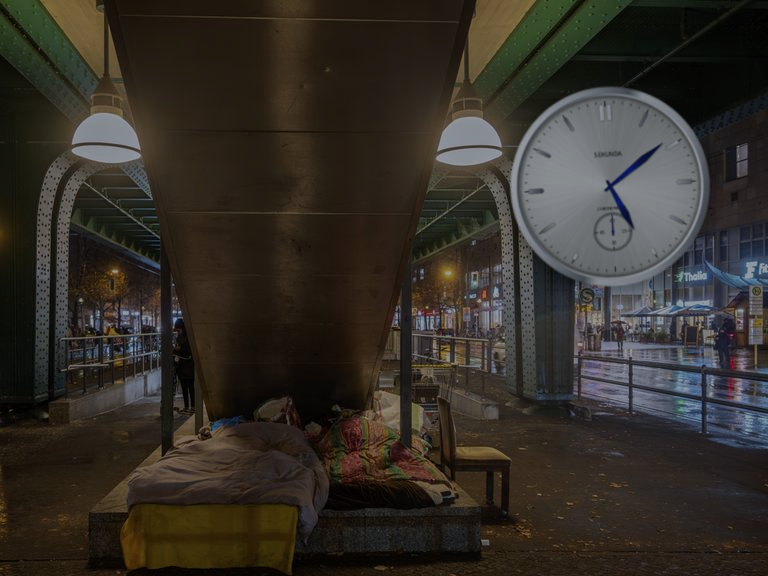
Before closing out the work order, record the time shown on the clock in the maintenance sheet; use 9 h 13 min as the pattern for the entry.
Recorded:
5 h 09 min
